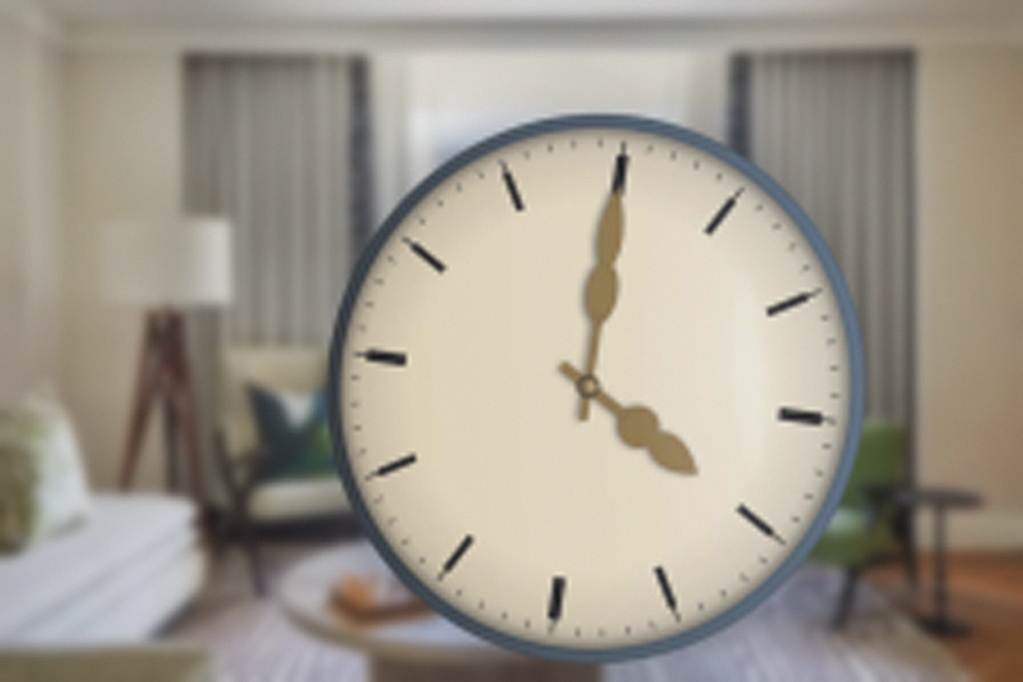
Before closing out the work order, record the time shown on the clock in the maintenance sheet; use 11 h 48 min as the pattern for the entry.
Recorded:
4 h 00 min
